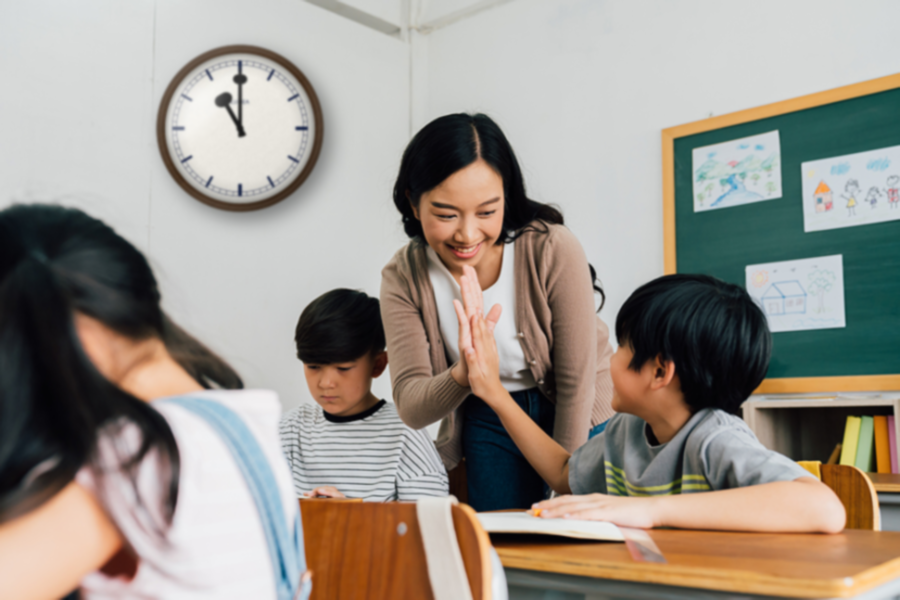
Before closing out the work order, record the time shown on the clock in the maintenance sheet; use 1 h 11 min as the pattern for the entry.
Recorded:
11 h 00 min
